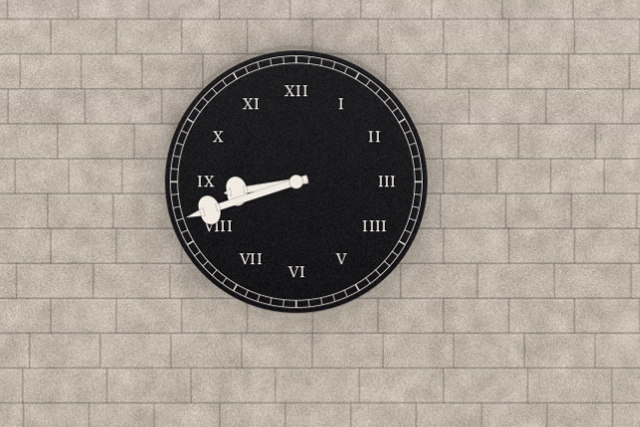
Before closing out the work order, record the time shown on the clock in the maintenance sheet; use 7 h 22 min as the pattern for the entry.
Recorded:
8 h 42 min
